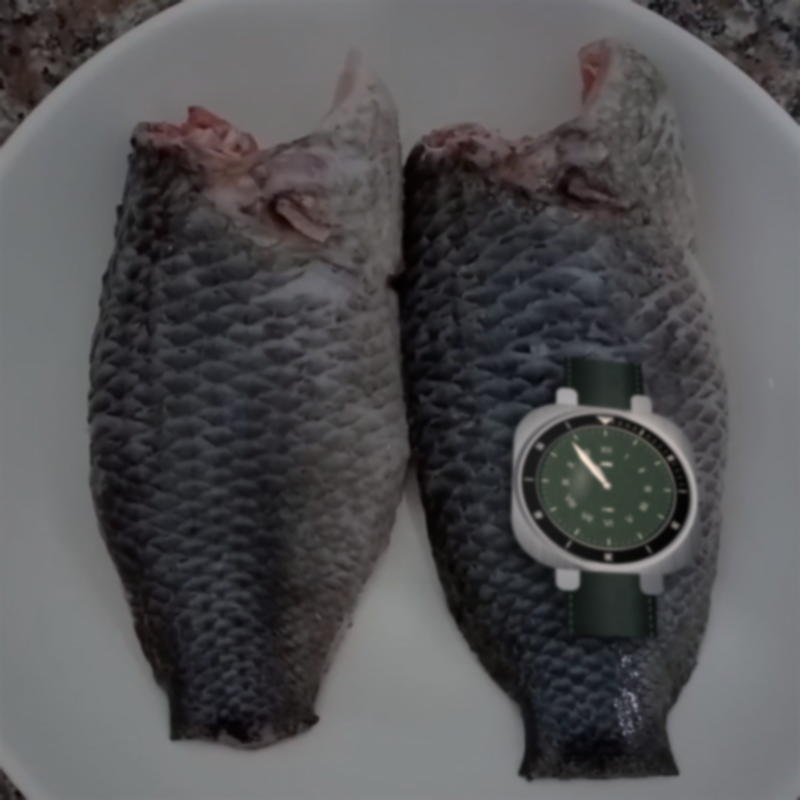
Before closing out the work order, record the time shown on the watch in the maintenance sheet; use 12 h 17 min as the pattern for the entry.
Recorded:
10 h 54 min
